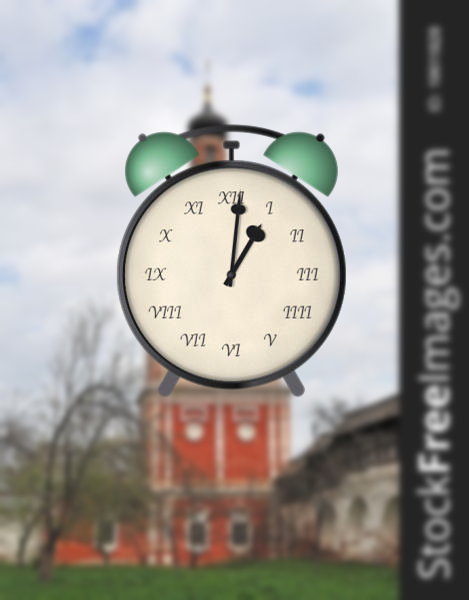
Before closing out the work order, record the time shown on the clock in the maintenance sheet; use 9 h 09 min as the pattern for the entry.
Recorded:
1 h 01 min
